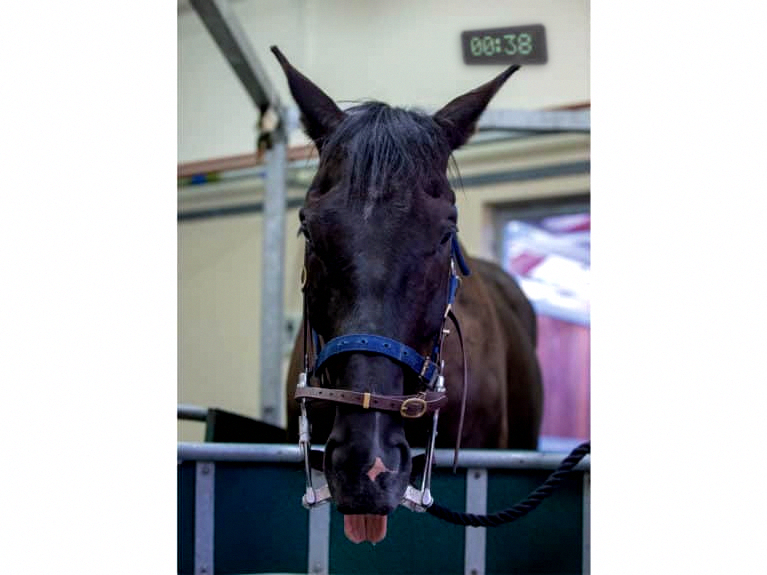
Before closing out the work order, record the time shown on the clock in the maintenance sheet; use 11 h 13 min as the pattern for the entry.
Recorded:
0 h 38 min
